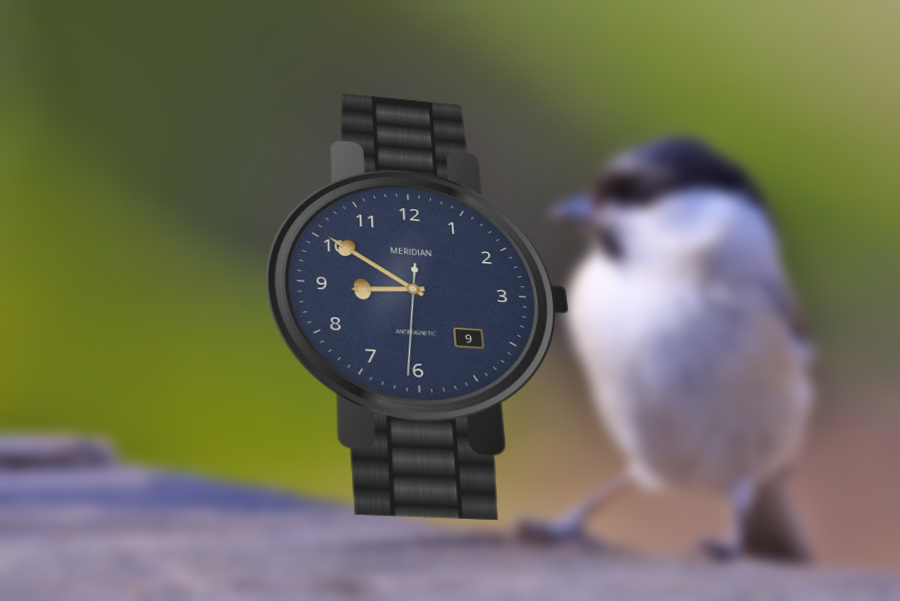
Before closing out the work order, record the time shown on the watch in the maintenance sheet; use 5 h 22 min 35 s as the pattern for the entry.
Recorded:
8 h 50 min 31 s
